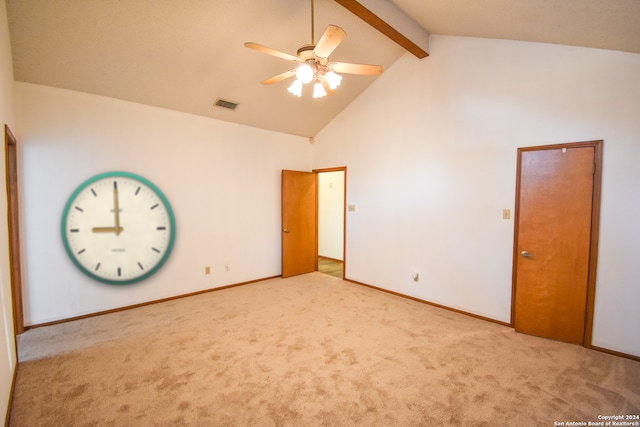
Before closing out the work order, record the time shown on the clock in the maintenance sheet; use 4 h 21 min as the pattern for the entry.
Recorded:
9 h 00 min
